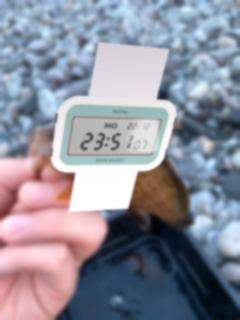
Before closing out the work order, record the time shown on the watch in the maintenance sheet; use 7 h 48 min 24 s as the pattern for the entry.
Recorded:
23 h 51 min 07 s
